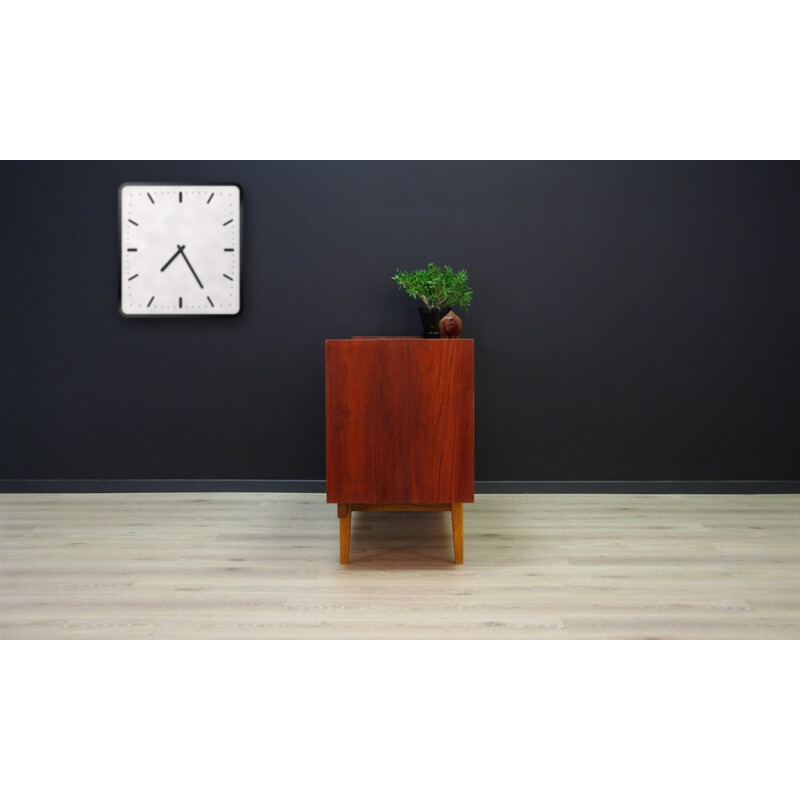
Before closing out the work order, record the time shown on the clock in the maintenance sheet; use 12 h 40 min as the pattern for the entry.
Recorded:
7 h 25 min
